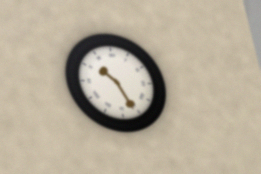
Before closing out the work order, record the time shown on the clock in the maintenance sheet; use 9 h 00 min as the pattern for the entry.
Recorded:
10 h 26 min
